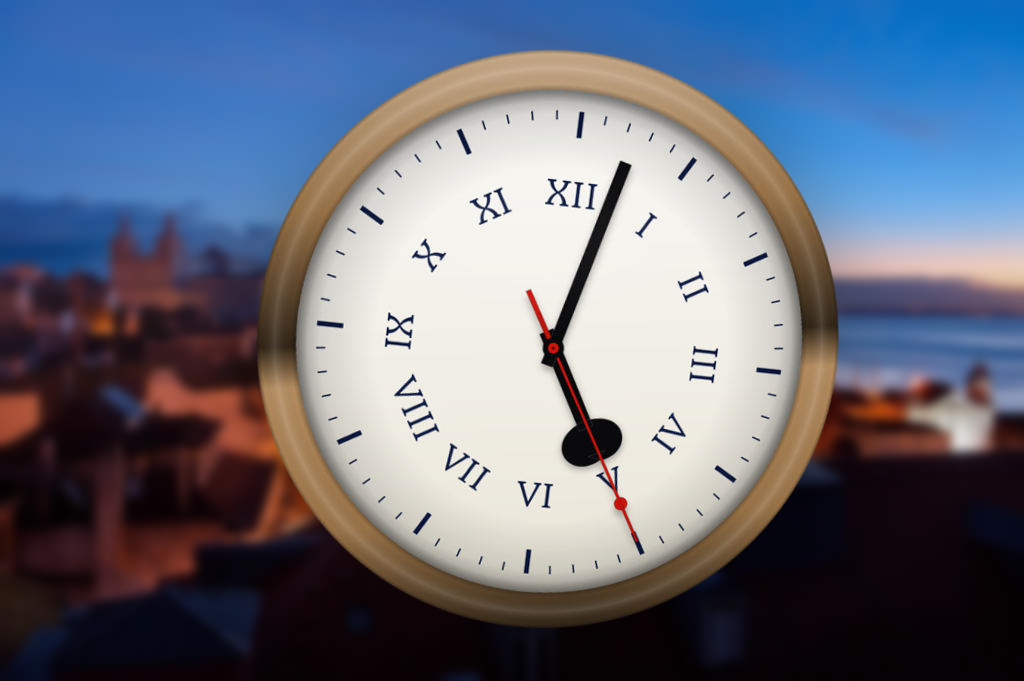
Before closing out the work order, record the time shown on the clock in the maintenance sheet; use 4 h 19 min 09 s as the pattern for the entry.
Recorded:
5 h 02 min 25 s
